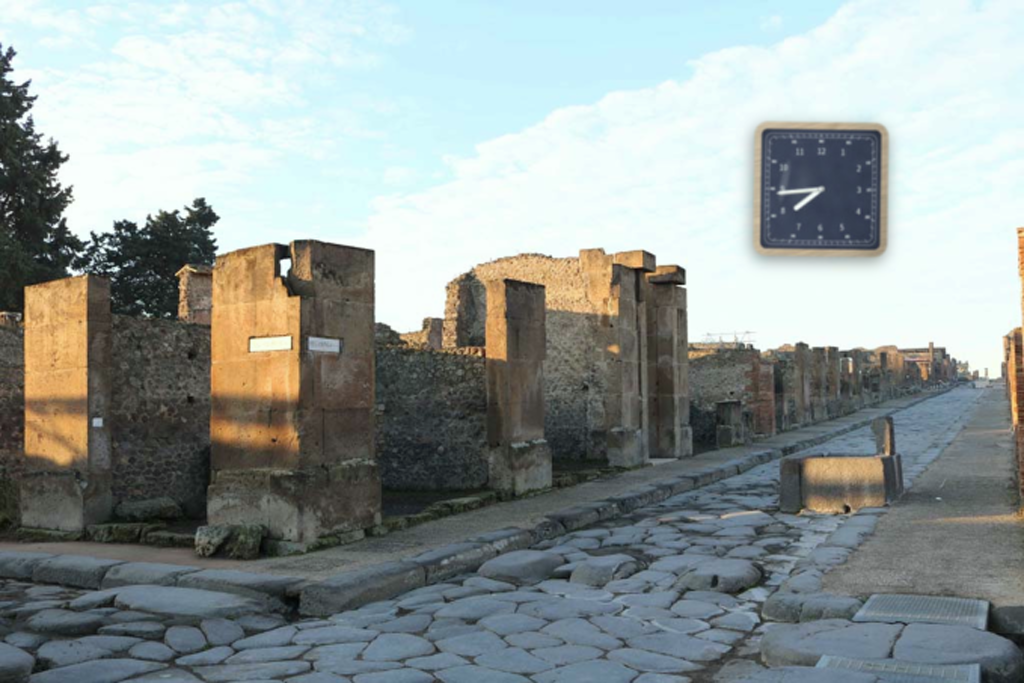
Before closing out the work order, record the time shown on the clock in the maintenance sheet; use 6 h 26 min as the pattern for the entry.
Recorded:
7 h 44 min
